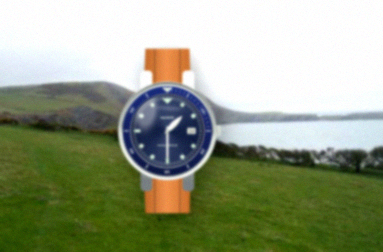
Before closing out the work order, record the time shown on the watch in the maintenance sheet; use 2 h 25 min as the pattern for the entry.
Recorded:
1 h 30 min
